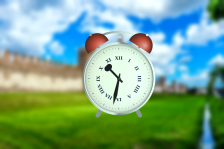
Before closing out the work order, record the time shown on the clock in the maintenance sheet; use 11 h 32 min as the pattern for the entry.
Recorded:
10 h 32 min
